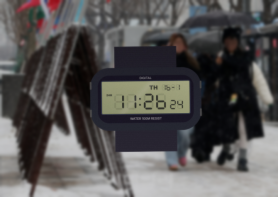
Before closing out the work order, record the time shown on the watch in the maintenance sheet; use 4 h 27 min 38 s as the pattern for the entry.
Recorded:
11 h 26 min 24 s
